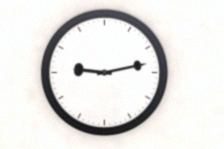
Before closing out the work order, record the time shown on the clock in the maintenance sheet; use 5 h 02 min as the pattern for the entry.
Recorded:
9 h 13 min
